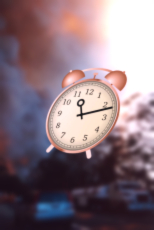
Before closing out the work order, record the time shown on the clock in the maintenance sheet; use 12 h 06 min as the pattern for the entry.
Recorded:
11 h 12 min
